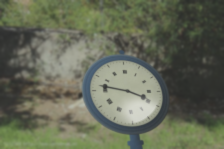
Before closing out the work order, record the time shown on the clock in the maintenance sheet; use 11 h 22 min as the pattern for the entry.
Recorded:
3 h 47 min
